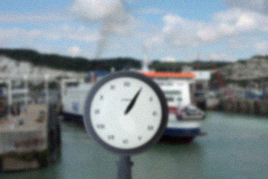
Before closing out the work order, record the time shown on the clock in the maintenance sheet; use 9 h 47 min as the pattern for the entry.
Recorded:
1 h 05 min
